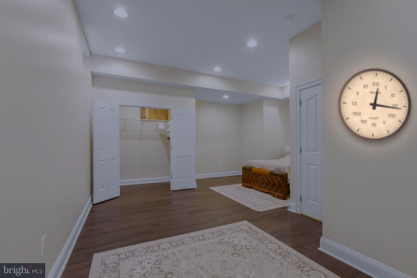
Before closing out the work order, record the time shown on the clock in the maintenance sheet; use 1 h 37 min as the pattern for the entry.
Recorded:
12 h 16 min
